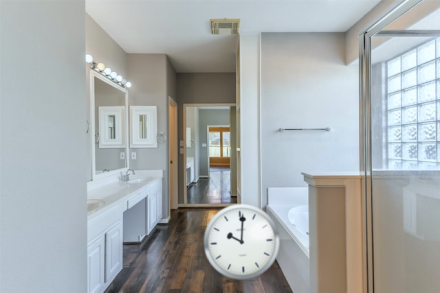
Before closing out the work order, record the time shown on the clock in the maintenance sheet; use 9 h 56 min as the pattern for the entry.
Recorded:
10 h 01 min
